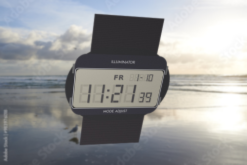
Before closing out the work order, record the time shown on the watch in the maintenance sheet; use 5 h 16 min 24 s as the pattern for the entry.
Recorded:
11 h 21 min 39 s
